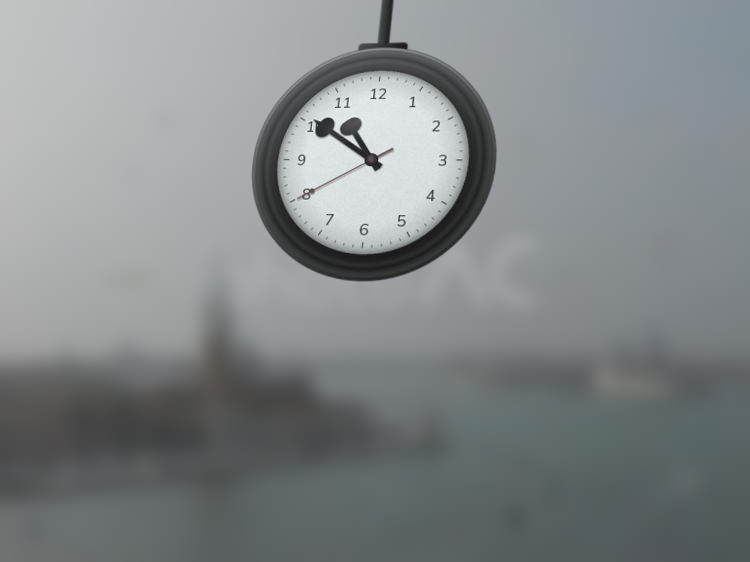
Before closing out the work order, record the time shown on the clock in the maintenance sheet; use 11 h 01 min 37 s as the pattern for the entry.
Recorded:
10 h 50 min 40 s
